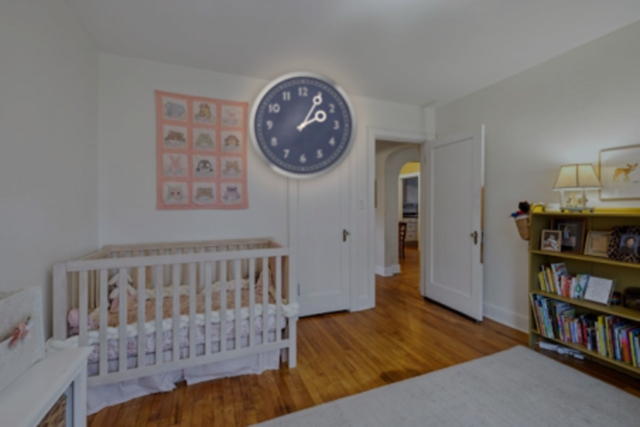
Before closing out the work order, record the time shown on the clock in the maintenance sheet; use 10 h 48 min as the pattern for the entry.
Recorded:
2 h 05 min
